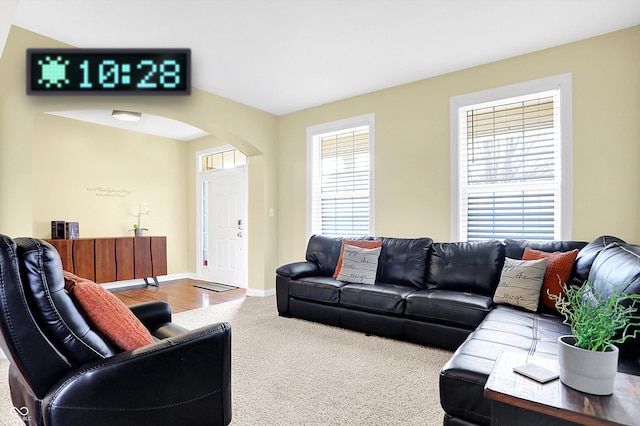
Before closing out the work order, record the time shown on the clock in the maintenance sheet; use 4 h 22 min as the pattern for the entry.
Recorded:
10 h 28 min
